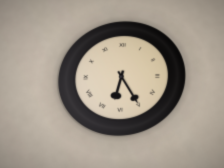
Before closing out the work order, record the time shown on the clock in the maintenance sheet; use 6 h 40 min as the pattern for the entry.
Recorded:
6 h 25 min
